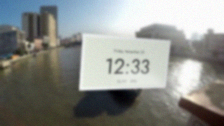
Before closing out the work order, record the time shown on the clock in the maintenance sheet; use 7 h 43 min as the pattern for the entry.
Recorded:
12 h 33 min
